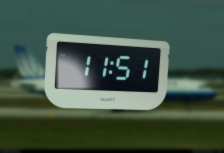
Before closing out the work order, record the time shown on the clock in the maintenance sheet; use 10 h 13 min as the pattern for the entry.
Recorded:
11 h 51 min
